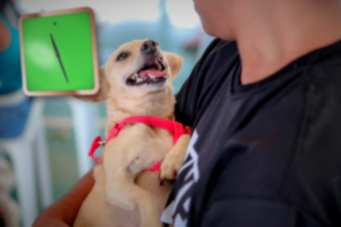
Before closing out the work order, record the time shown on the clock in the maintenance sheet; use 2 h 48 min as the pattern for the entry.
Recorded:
11 h 27 min
